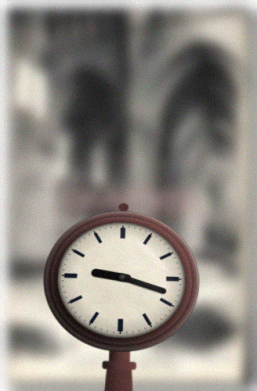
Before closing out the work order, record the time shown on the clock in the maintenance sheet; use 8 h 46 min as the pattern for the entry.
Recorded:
9 h 18 min
